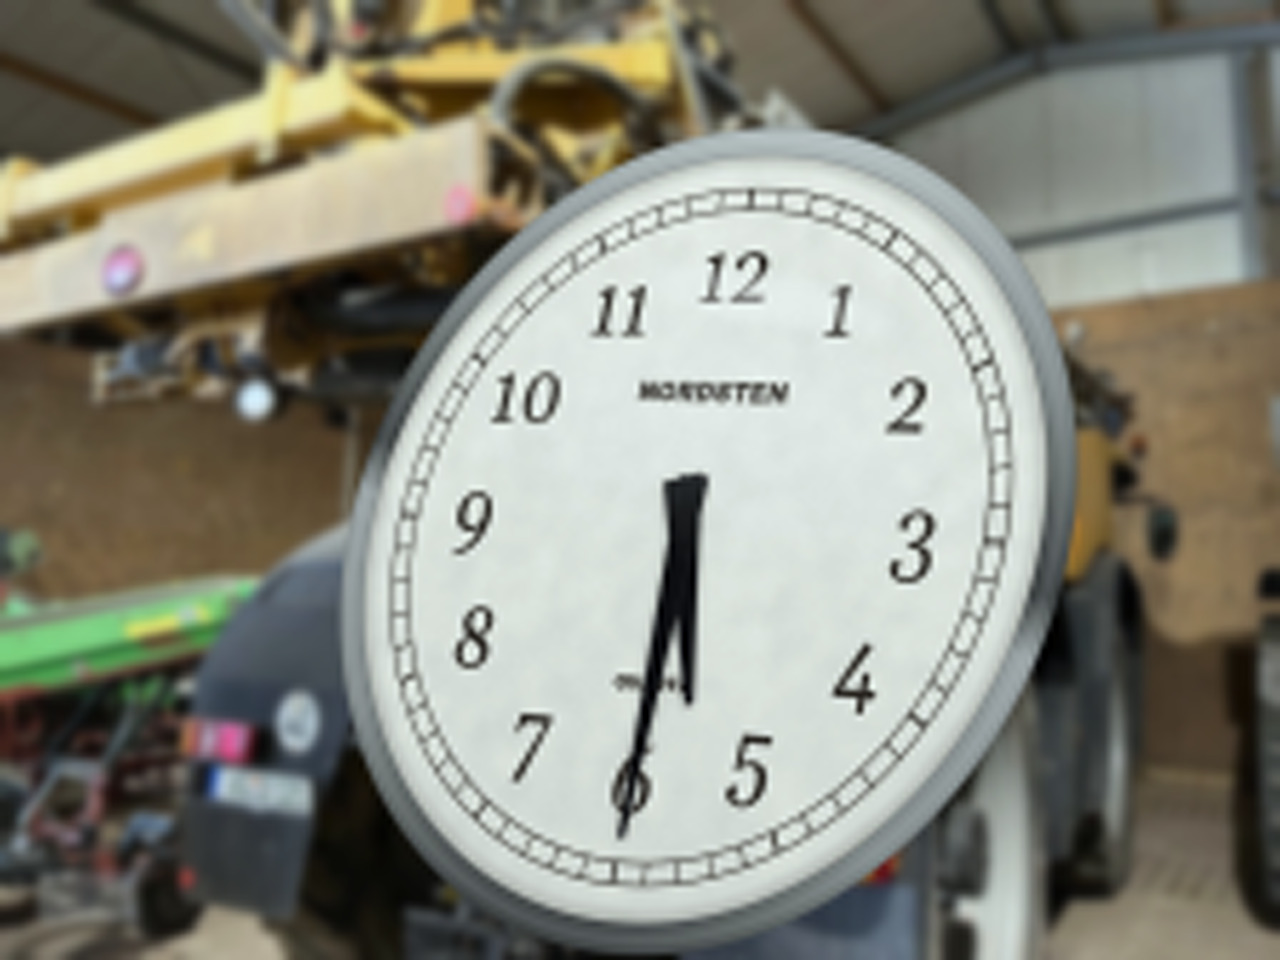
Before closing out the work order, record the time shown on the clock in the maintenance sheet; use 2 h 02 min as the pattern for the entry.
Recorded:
5 h 30 min
